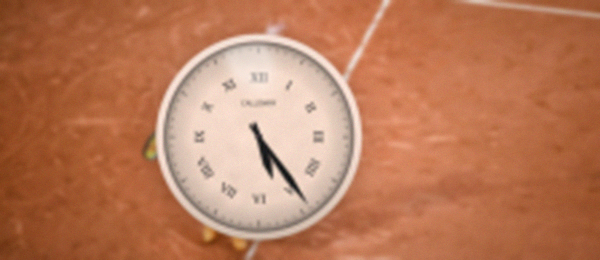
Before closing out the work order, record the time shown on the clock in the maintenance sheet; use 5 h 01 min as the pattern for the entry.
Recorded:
5 h 24 min
